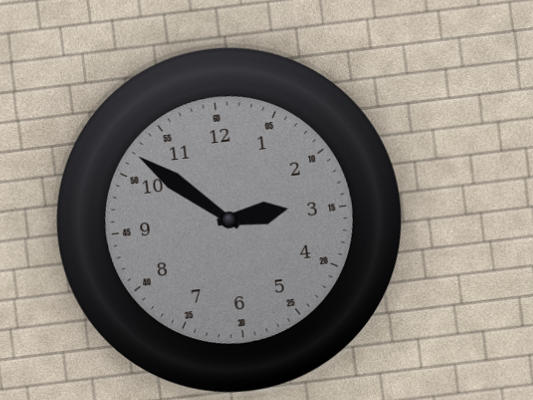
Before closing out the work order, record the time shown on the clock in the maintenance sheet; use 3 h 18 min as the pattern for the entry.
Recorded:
2 h 52 min
